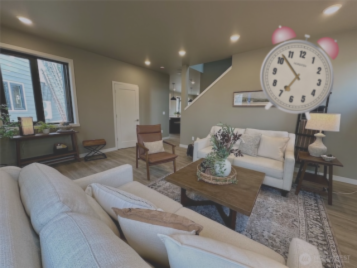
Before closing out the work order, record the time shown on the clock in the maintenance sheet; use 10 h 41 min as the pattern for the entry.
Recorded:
6 h 52 min
